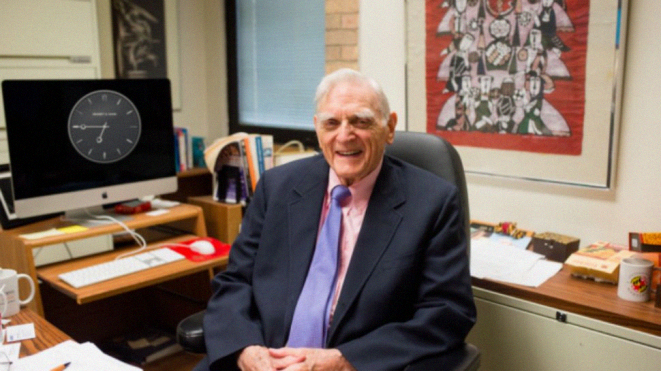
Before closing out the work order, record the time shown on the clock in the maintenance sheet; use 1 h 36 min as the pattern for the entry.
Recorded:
6 h 45 min
